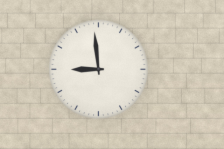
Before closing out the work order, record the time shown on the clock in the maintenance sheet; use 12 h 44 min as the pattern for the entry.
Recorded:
8 h 59 min
